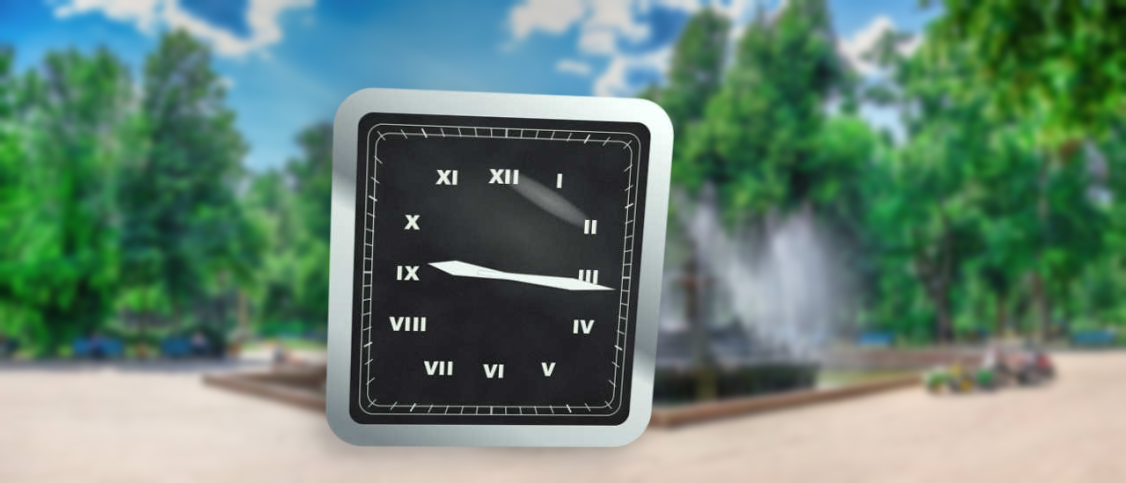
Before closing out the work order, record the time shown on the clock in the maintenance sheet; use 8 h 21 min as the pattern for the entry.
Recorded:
9 h 16 min
